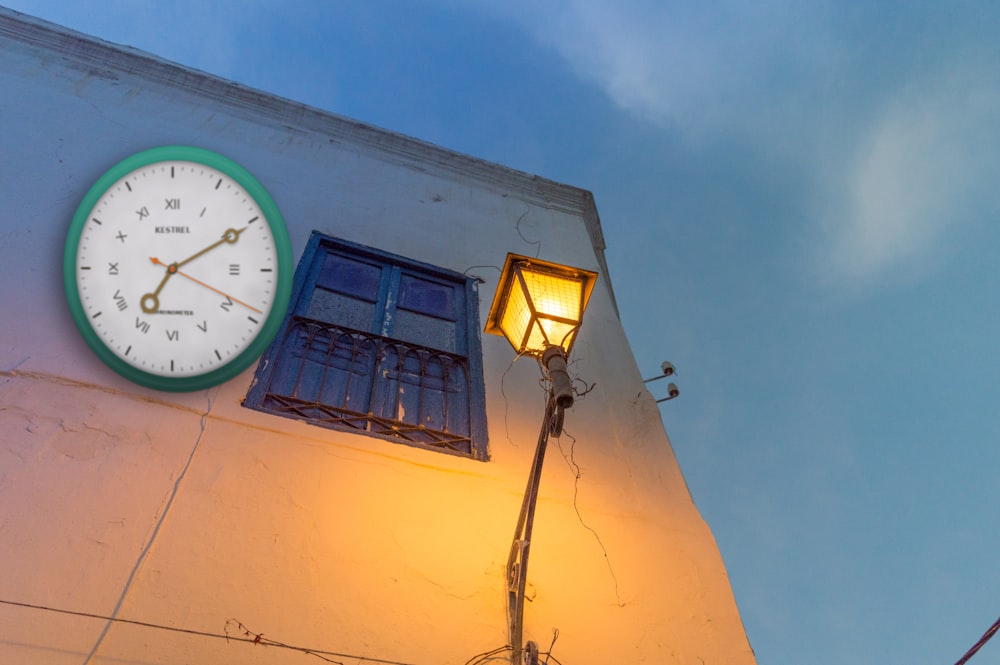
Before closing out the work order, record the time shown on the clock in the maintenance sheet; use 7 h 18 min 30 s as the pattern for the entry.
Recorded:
7 h 10 min 19 s
